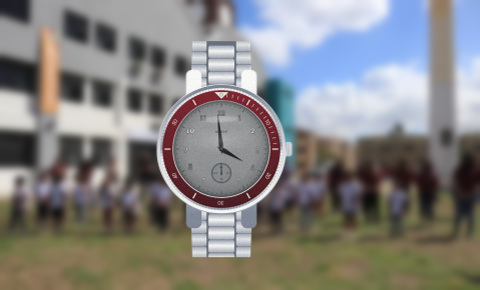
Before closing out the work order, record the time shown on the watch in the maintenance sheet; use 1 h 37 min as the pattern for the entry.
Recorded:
3 h 59 min
